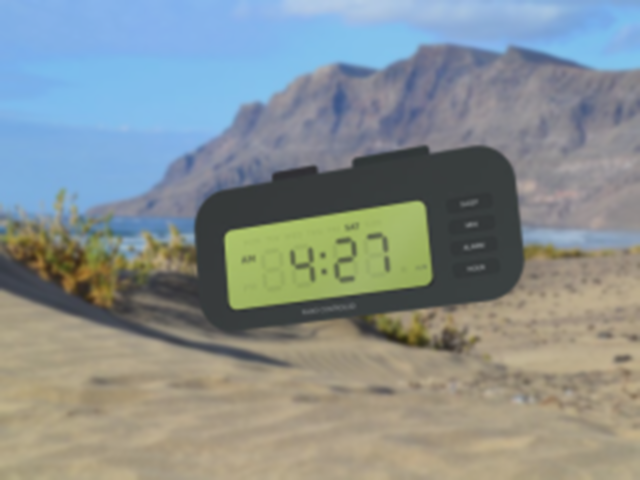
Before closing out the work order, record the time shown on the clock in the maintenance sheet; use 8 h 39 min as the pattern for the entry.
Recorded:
4 h 27 min
